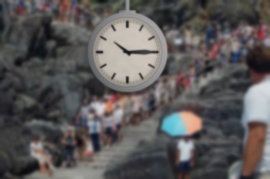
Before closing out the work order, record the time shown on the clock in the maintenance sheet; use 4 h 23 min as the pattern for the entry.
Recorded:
10 h 15 min
